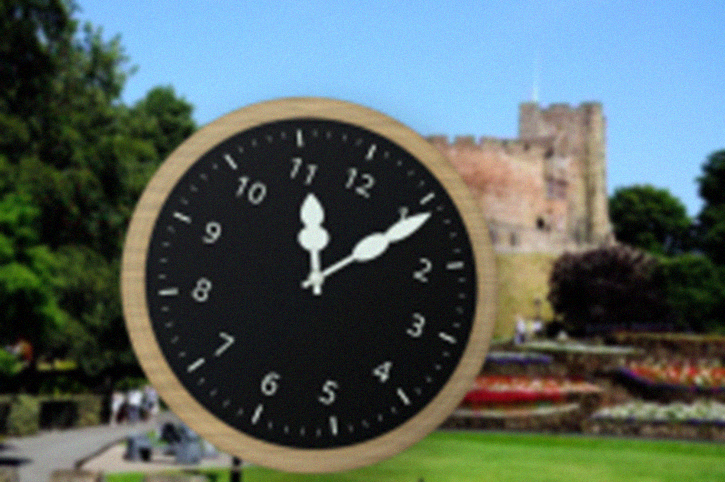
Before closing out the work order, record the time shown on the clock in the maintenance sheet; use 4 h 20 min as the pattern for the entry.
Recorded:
11 h 06 min
